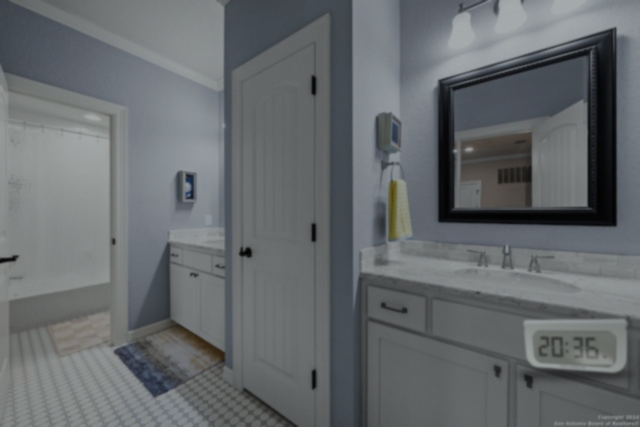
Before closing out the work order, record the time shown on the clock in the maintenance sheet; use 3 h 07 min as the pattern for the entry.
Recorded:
20 h 36 min
